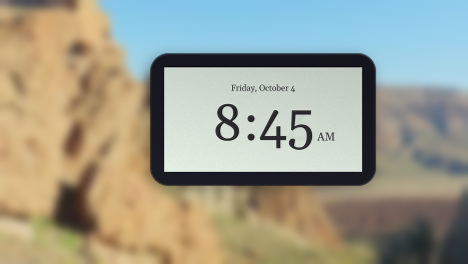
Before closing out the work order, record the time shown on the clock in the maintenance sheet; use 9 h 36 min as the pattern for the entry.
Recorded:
8 h 45 min
